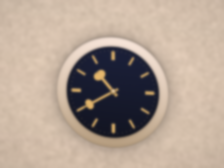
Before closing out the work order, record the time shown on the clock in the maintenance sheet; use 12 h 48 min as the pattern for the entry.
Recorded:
10 h 40 min
